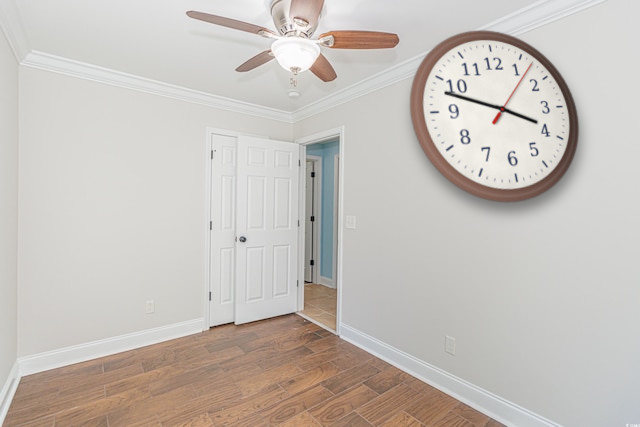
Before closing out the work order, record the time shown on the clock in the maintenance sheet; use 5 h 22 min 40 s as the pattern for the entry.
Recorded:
3 h 48 min 07 s
